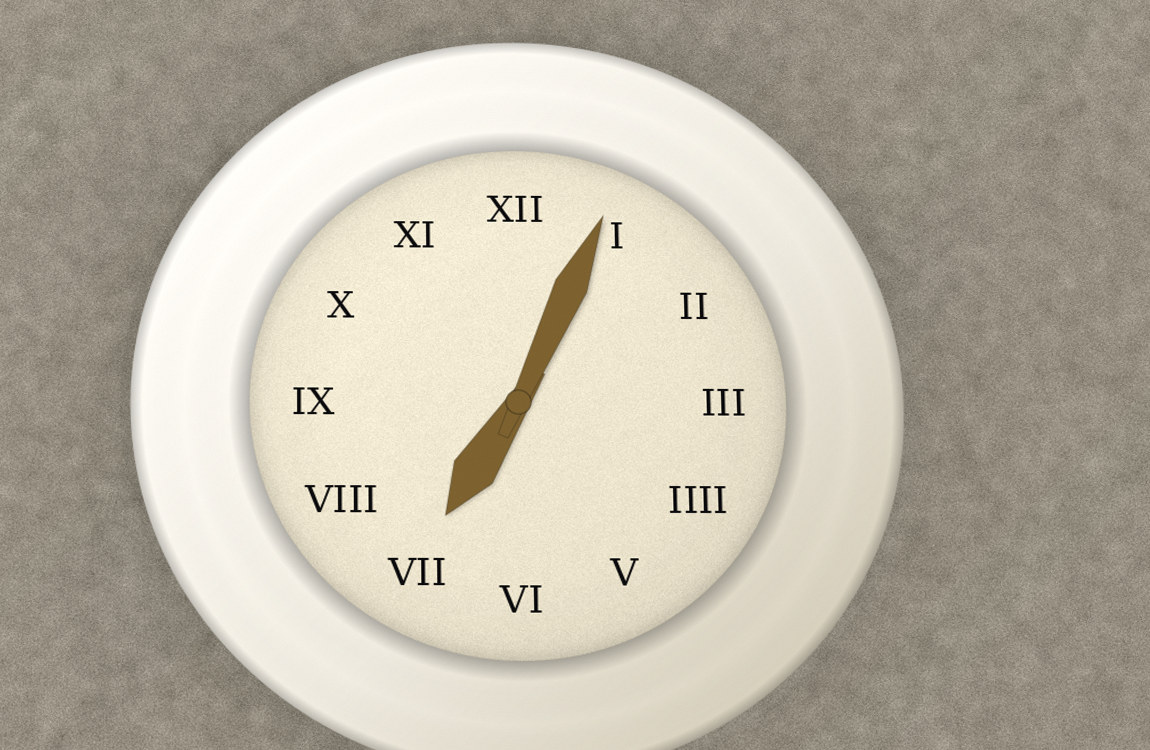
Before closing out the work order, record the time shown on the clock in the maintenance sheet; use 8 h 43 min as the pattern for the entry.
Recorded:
7 h 04 min
